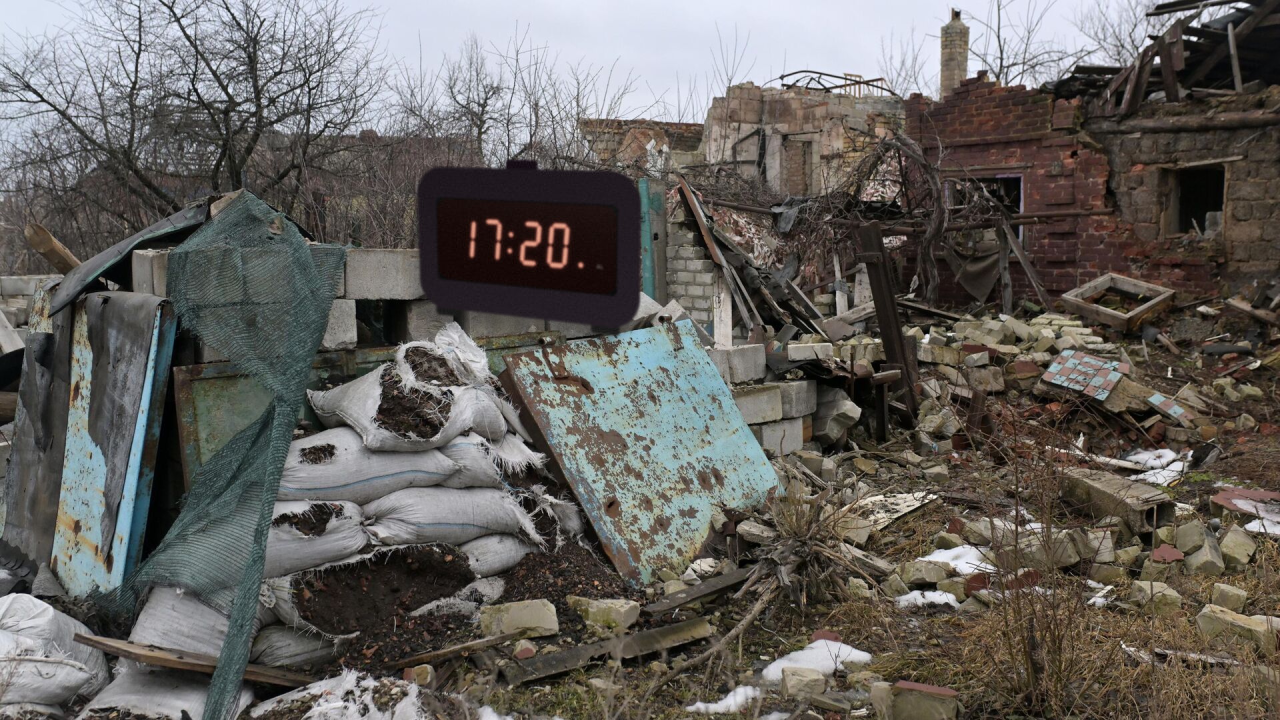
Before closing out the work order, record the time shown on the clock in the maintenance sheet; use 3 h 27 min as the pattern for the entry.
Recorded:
17 h 20 min
